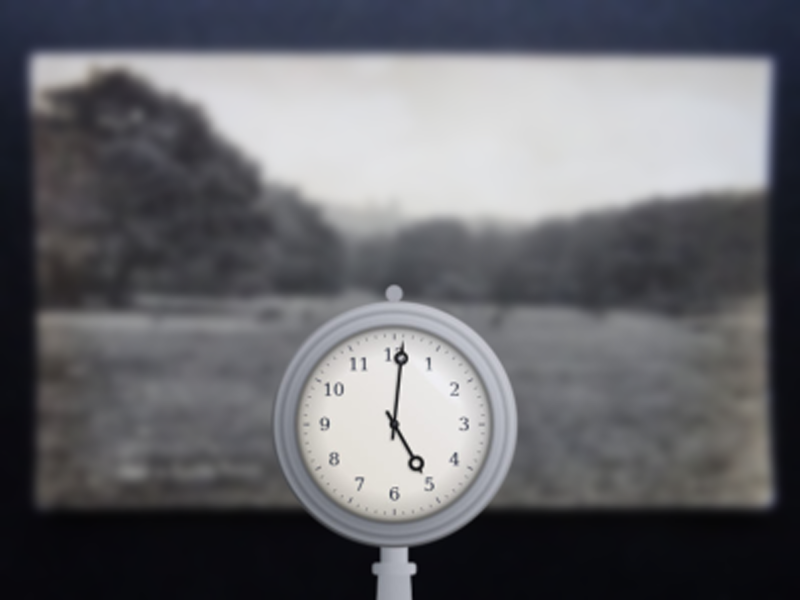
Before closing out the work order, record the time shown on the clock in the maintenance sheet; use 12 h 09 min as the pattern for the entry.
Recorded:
5 h 01 min
